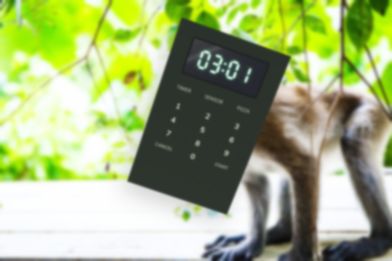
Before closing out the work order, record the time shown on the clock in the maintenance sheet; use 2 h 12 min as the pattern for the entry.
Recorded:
3 h 01 min
